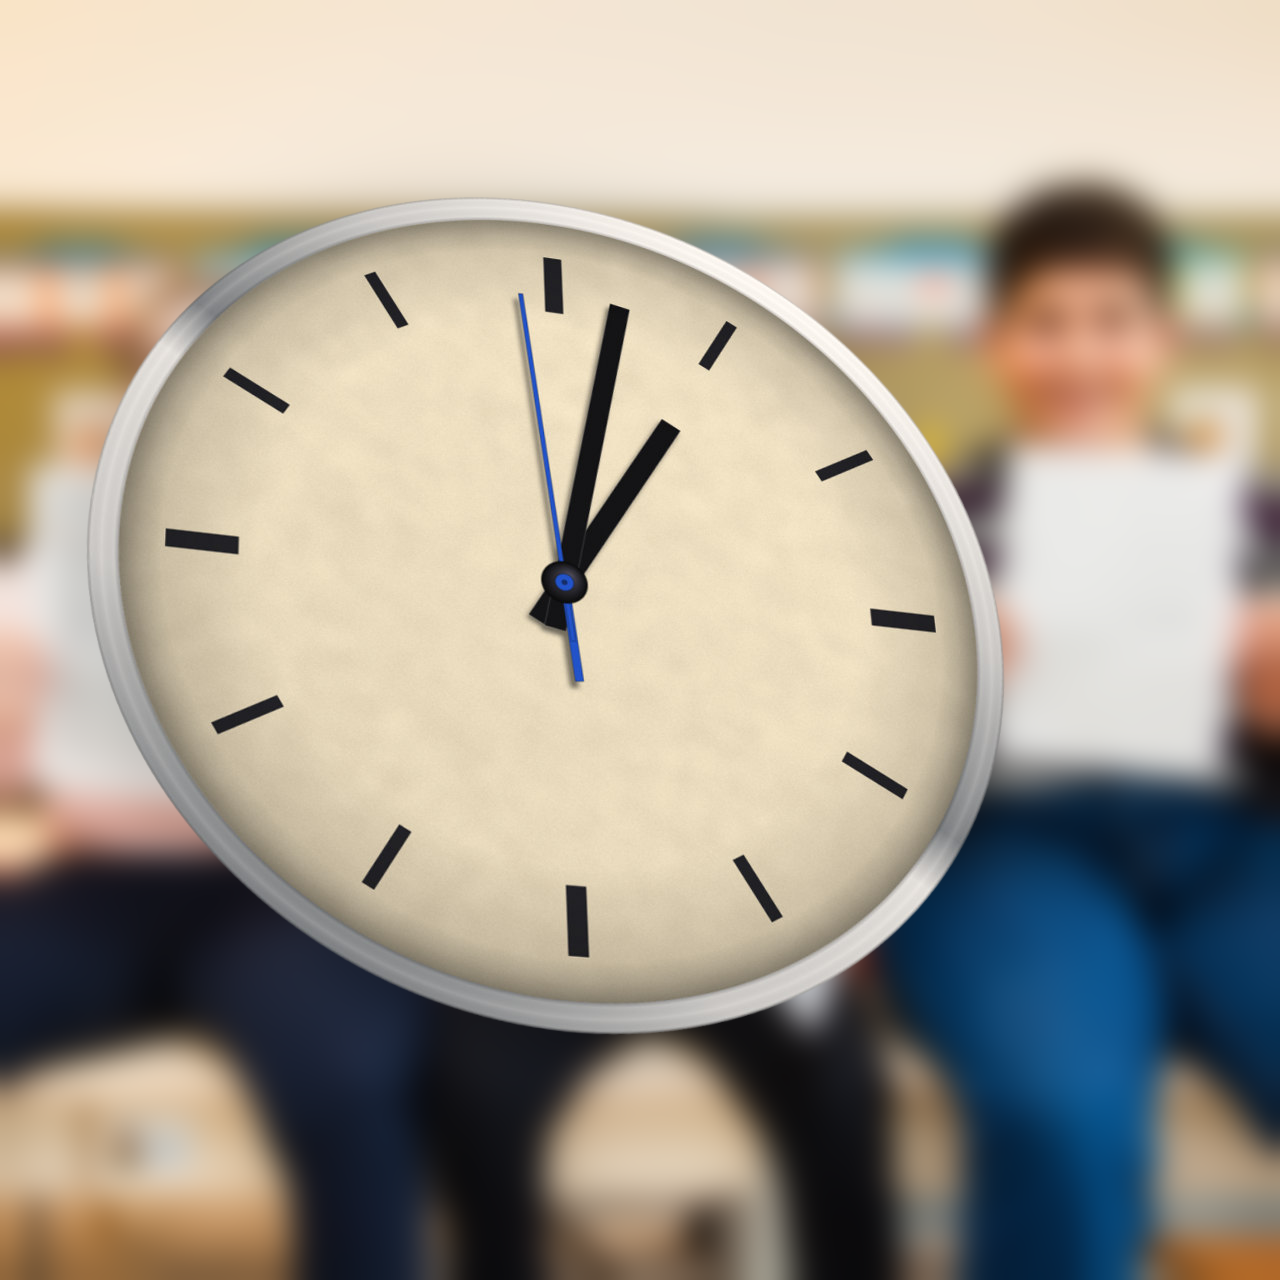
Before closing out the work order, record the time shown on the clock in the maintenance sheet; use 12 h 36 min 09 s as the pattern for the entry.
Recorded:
1 h 01 min 59 s
